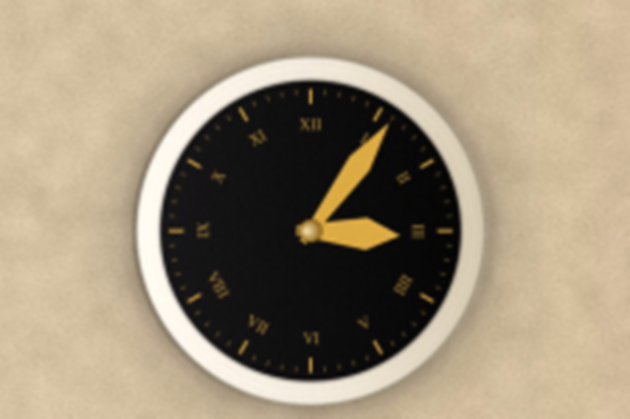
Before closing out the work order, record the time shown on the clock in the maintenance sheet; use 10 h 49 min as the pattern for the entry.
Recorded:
3 h 06 min
